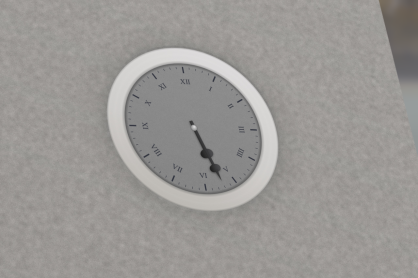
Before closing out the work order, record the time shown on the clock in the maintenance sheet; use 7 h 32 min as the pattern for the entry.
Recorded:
5 h 27 min
